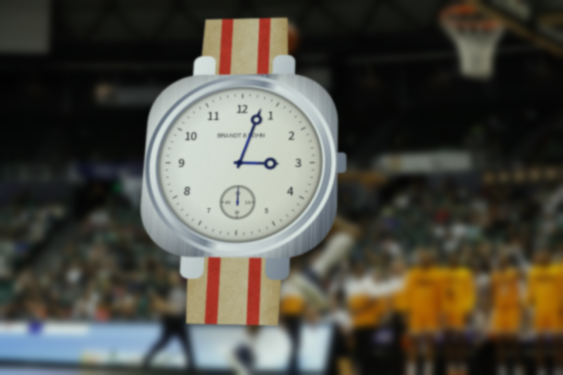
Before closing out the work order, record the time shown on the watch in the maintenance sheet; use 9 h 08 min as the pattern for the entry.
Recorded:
3 h 03 min
